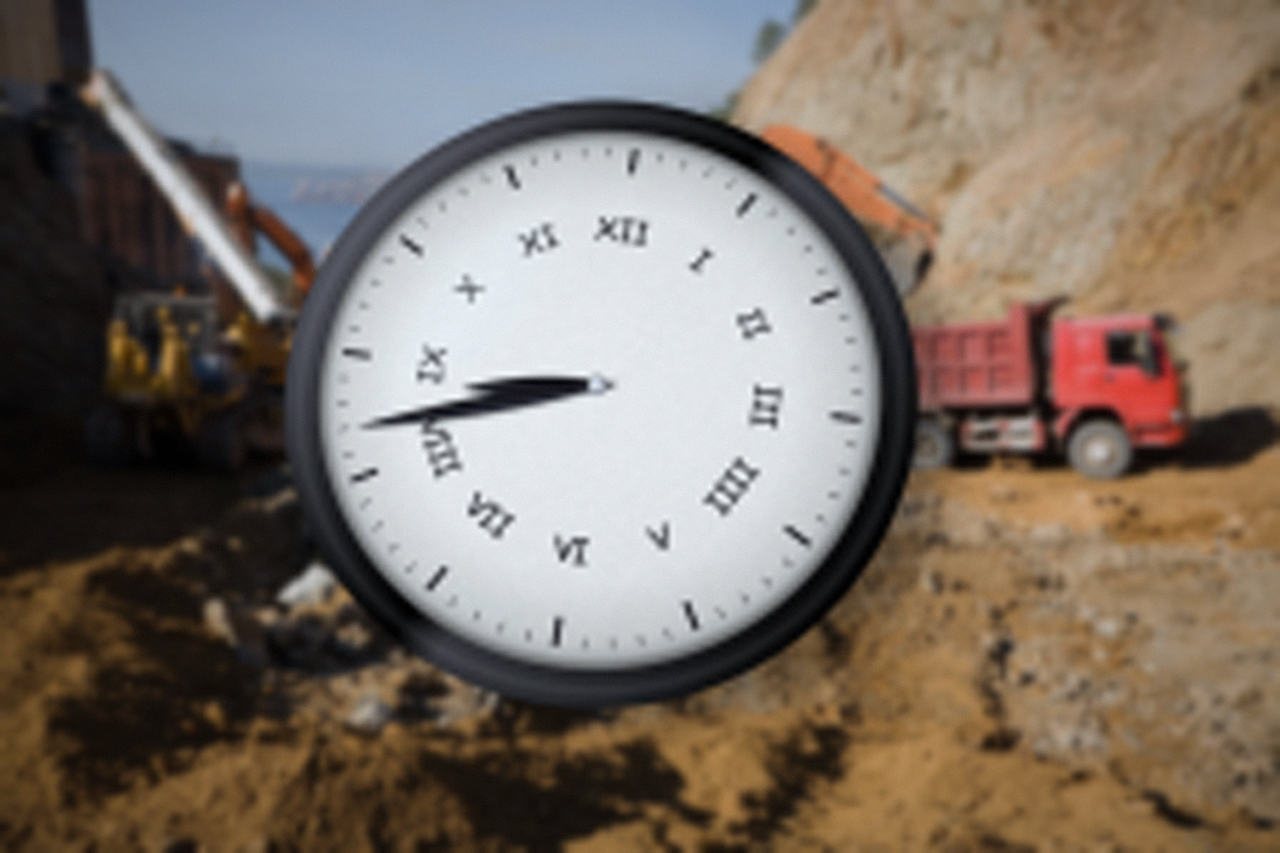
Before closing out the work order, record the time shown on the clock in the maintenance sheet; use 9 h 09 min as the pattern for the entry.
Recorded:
8 h 42 min
